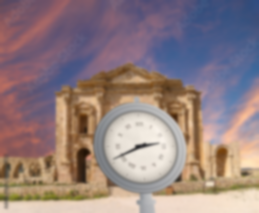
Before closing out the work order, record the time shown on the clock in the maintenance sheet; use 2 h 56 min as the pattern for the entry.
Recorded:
2 h 41 min
